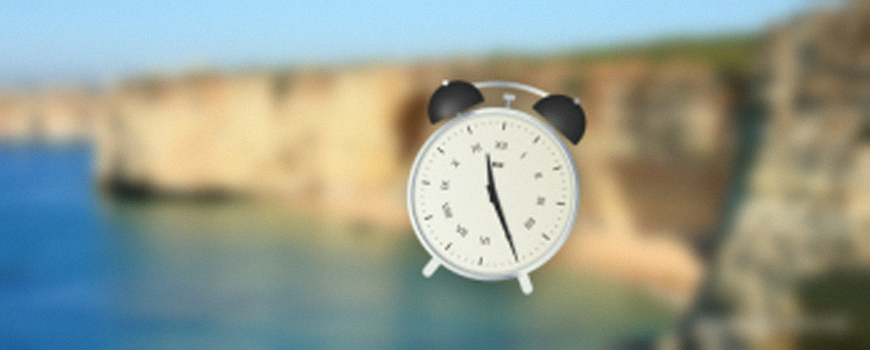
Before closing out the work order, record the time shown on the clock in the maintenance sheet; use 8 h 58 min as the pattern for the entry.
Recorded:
11 h 25 min
